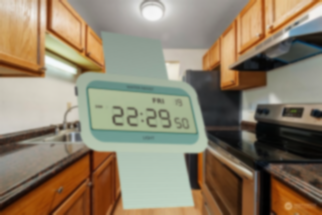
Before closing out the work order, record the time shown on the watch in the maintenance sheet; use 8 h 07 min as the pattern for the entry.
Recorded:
22 h 29 min
